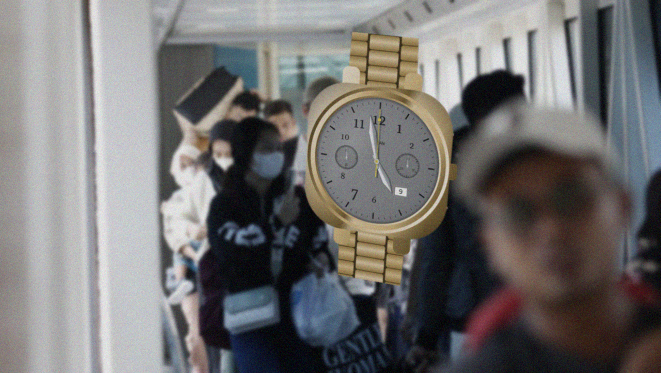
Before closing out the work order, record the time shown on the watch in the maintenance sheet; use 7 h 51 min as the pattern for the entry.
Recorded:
4 h 58 min
